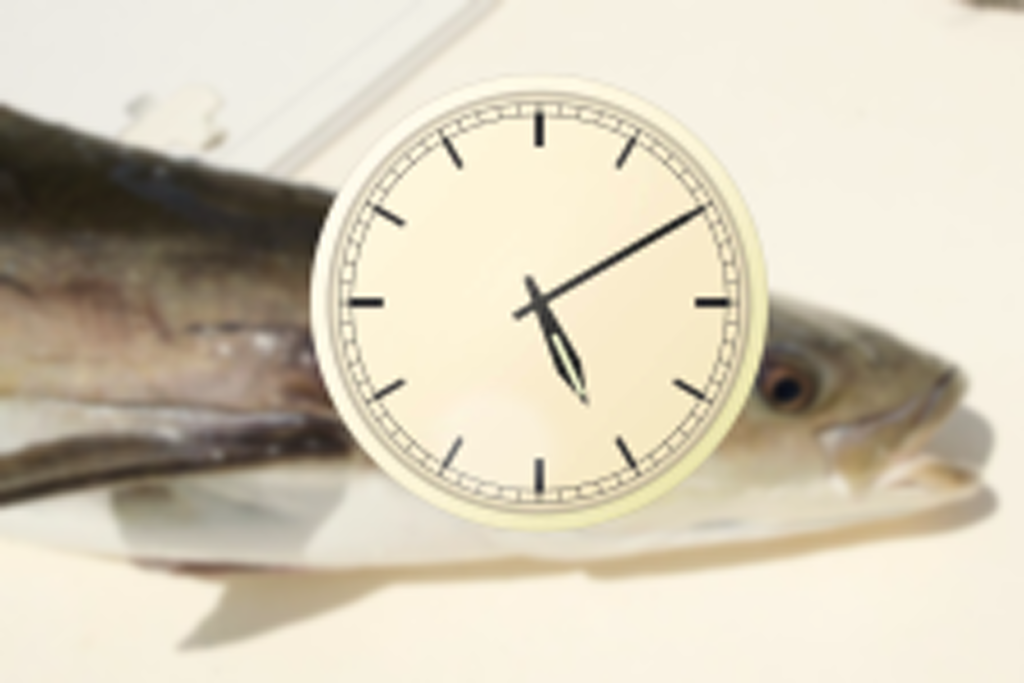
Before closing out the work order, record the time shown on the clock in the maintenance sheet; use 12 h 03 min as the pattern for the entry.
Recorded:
5 h 10 min
